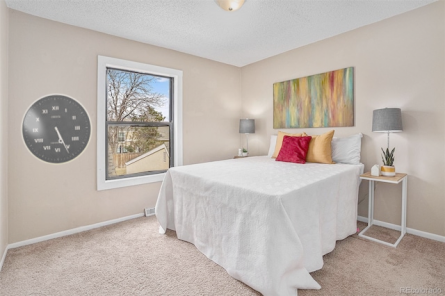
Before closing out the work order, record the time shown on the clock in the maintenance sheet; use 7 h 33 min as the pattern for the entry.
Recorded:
5 h 26 min
